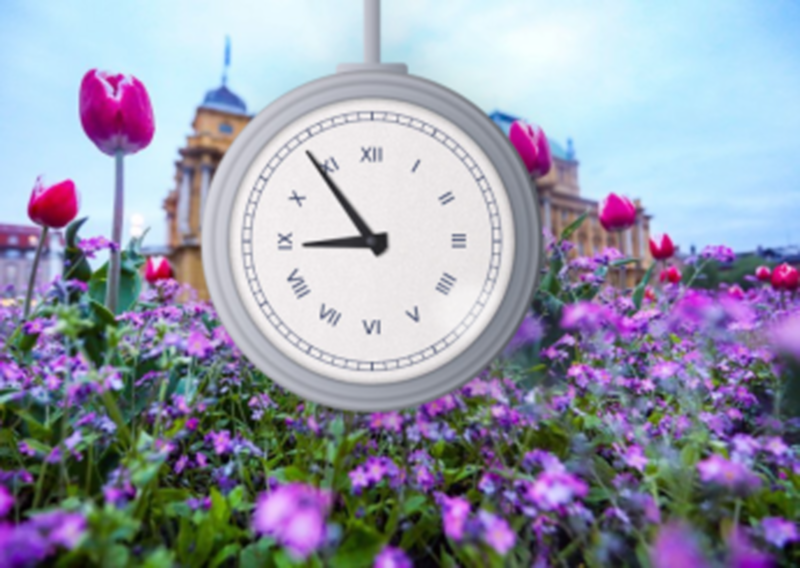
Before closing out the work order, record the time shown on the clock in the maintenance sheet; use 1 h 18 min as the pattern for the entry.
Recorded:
8 h 54 min
